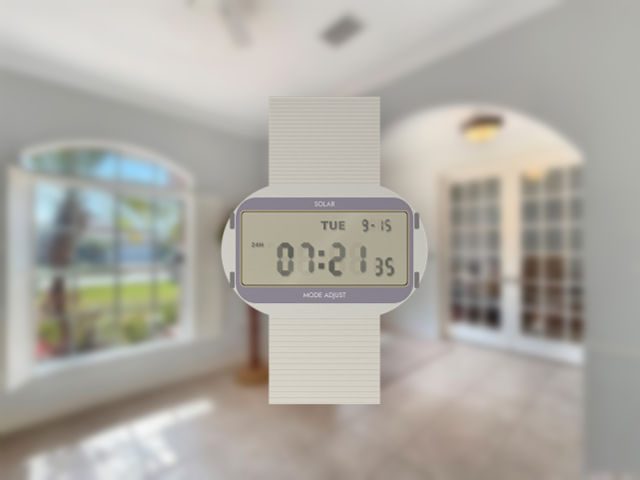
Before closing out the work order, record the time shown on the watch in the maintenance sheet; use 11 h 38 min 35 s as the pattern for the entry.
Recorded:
7 h 21 min 35 s
